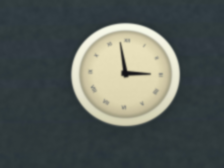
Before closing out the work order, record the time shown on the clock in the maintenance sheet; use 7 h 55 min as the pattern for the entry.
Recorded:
2 h 58 min
